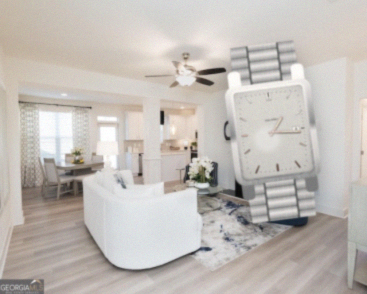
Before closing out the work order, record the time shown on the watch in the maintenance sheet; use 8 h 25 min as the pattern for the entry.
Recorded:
1 h 16 min
